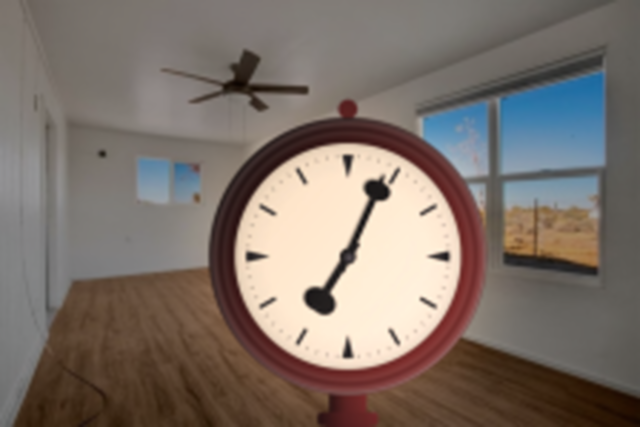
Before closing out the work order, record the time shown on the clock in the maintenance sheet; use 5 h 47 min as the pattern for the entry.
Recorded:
7 h 04 min
